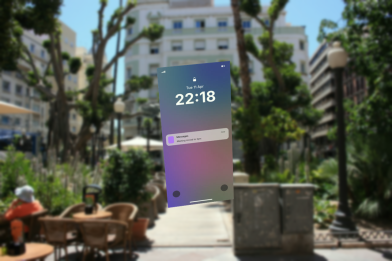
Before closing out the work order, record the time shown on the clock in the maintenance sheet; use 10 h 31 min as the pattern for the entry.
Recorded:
22 h 18 min
